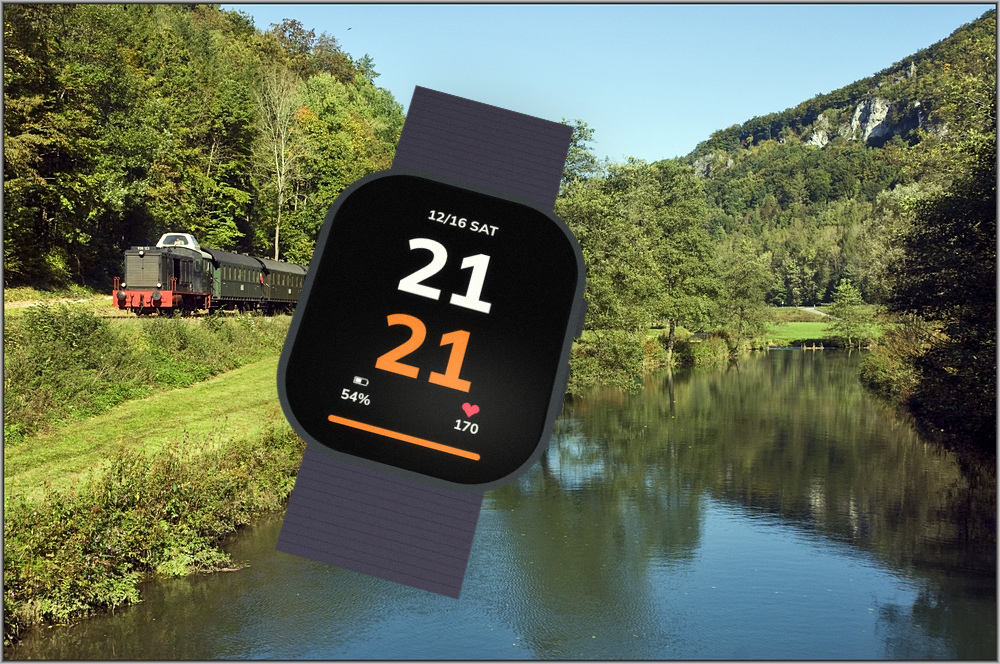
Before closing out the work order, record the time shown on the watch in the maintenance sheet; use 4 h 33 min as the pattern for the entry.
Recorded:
21 h 21 min
